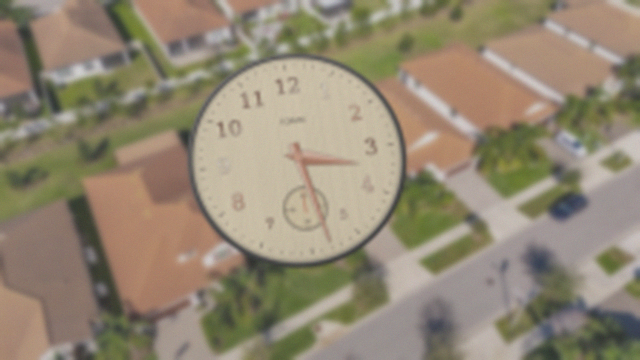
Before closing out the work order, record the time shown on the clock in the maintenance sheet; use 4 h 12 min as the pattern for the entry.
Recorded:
3 h 28 min
